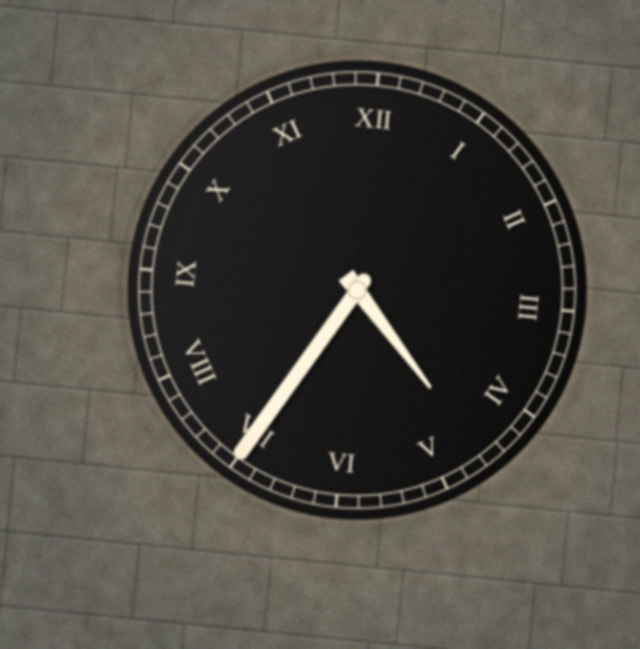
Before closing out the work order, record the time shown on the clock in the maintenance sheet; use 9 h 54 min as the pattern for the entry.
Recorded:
4 h 35 min
